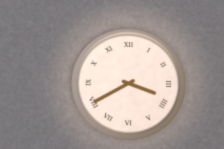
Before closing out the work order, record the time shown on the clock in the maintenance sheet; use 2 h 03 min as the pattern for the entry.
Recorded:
3 h 40 min
